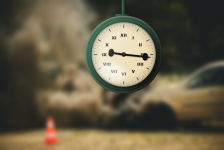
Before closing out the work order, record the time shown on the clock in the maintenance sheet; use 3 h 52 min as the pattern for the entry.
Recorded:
9 h 16 min
